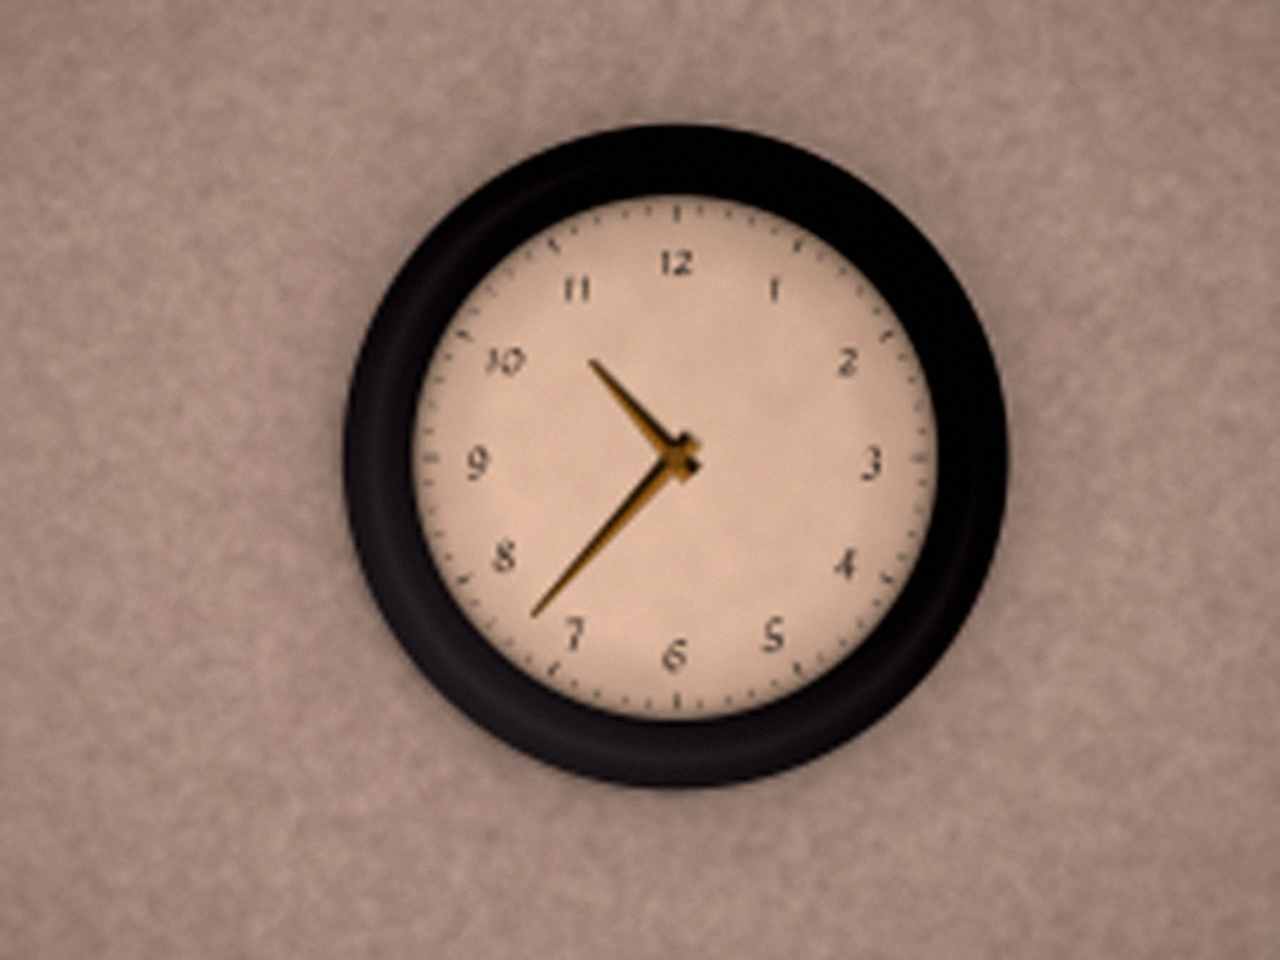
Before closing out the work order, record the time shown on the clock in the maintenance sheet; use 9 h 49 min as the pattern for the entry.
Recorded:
10 h 37 min
